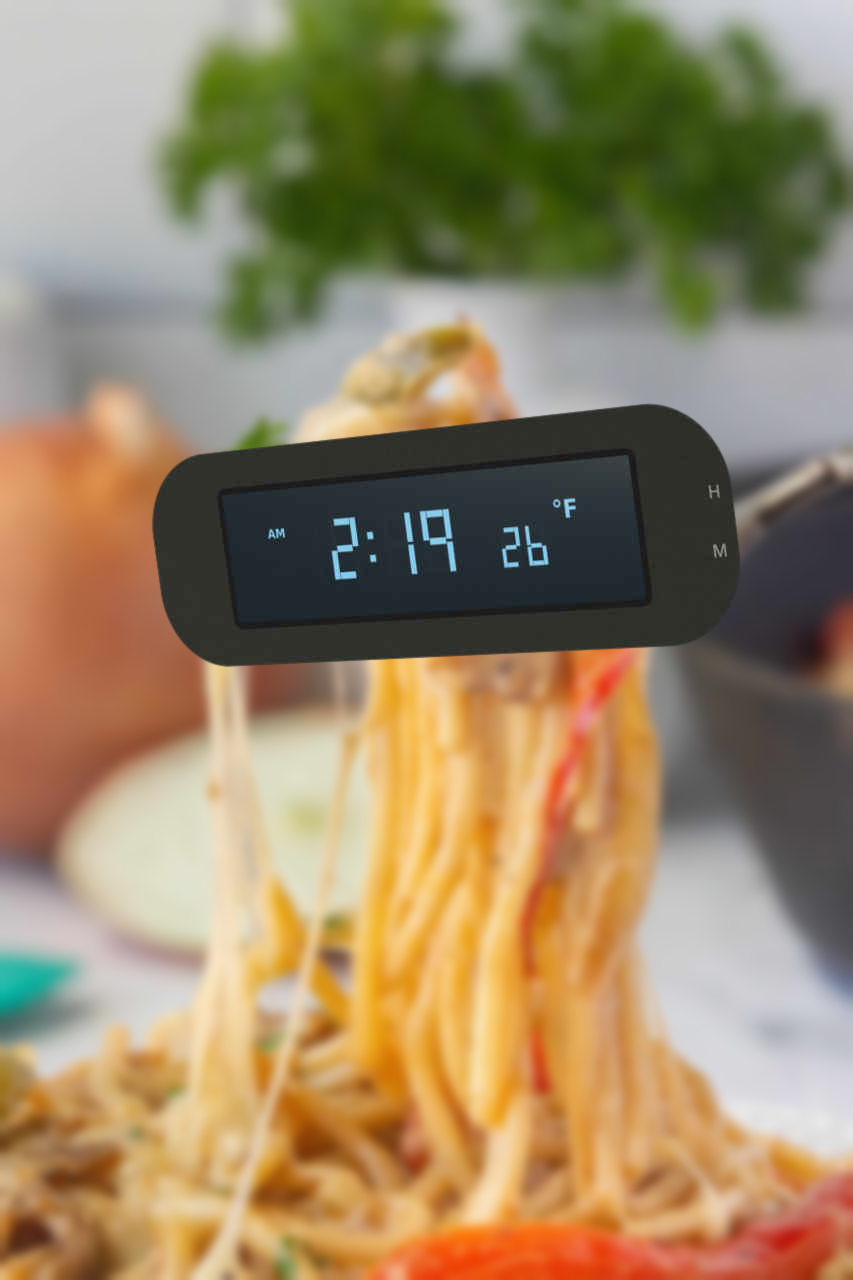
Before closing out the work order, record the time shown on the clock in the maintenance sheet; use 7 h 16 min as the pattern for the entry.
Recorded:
2 h 19 min
